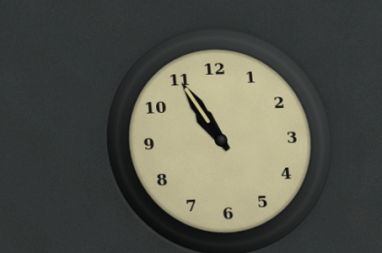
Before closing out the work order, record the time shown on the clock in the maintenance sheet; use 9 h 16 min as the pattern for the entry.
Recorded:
10 h 55 min
